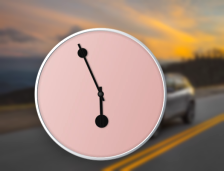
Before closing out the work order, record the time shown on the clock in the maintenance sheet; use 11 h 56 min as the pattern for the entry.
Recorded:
5 h 56 min
